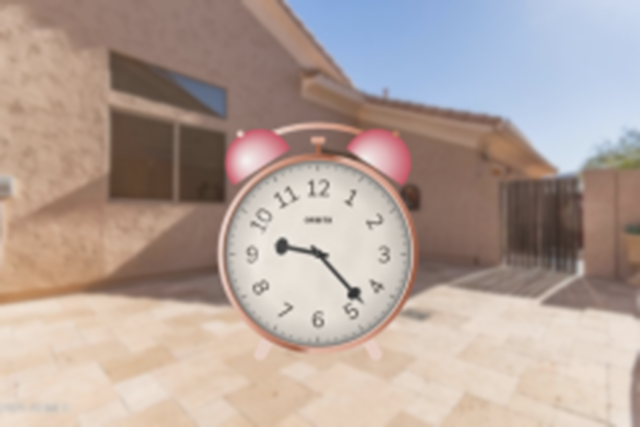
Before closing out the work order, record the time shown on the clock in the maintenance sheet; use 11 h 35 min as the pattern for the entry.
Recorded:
9 h 23 min
